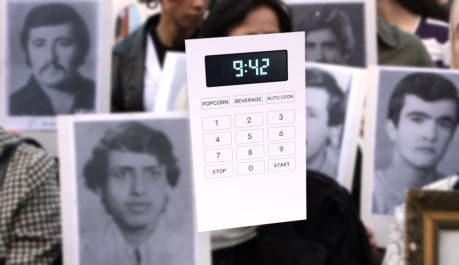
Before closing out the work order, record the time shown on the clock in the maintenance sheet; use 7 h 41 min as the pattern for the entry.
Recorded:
9 h 42 min
